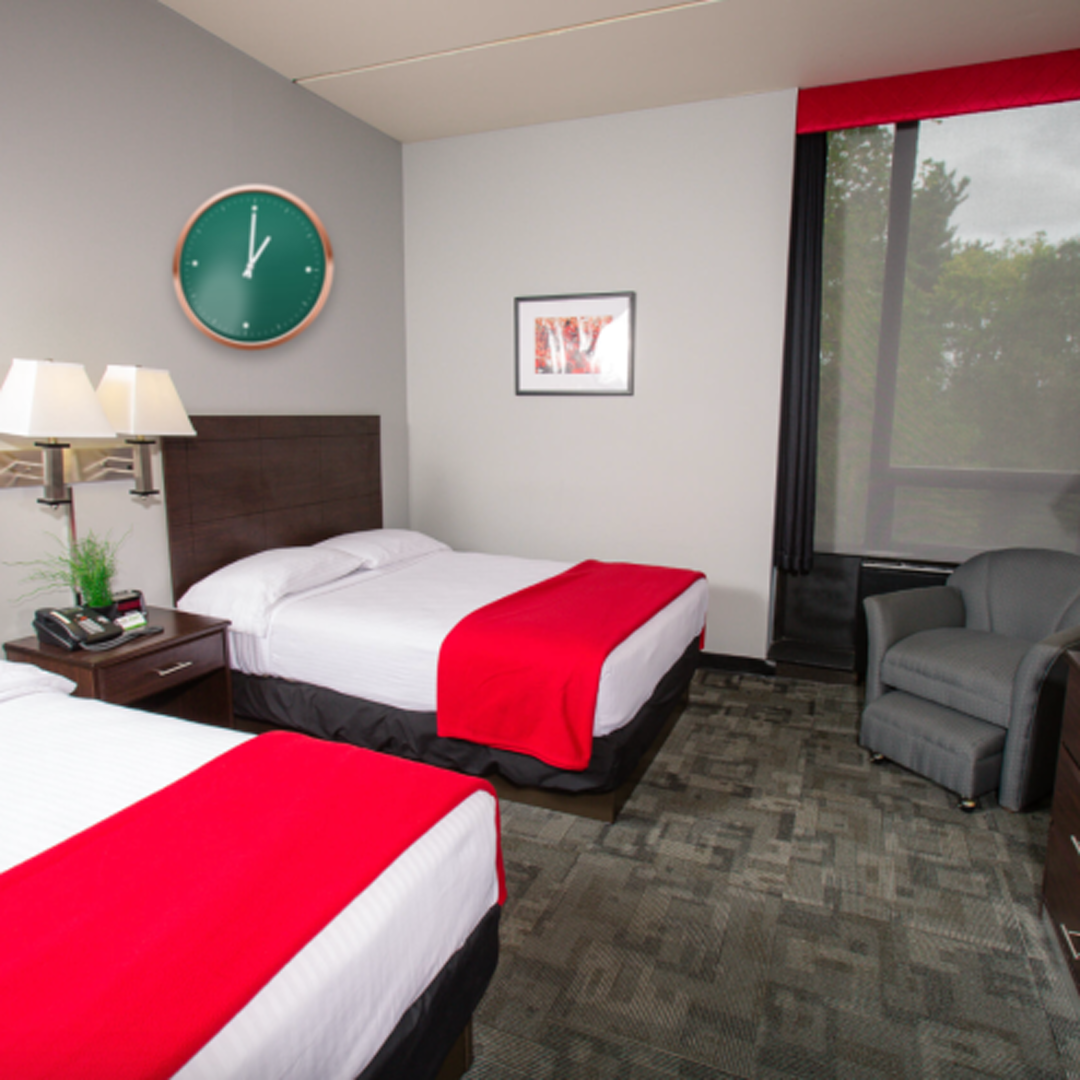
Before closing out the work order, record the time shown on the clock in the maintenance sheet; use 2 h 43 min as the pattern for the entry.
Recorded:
1 h 00 min
